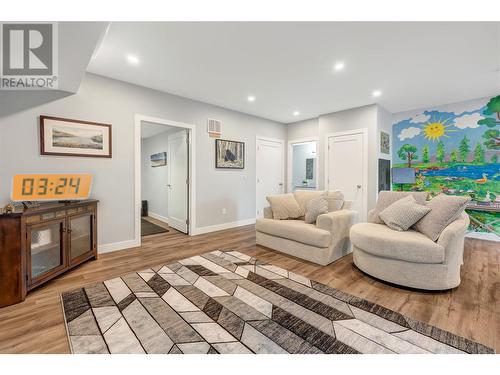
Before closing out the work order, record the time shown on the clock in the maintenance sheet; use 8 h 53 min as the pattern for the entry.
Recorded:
3 h 24 min
